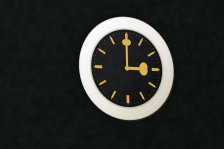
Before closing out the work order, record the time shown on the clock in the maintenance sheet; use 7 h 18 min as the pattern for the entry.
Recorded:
3 h 00 min
